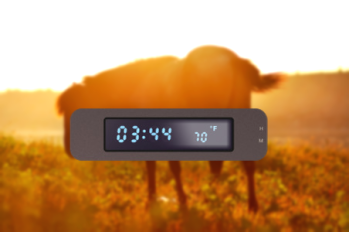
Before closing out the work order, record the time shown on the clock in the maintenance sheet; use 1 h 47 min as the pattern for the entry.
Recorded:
3 h 44 min
